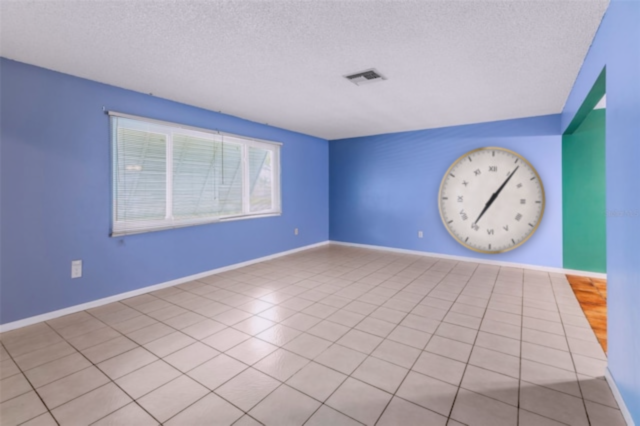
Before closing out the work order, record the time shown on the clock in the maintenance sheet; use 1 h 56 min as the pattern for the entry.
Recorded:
7 h 06 min
